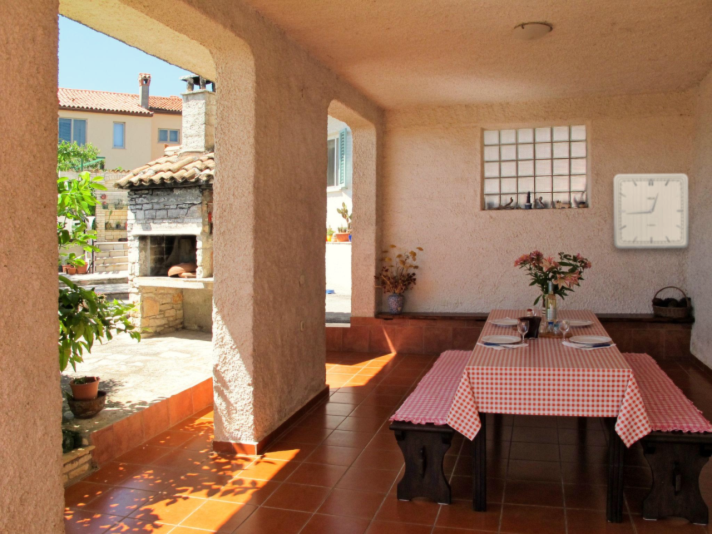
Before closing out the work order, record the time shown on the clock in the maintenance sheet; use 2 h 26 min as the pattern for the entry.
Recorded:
12 h 44 min
